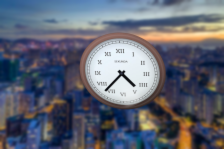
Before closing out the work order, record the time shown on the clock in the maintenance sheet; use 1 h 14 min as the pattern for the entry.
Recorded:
4 h 37 min
